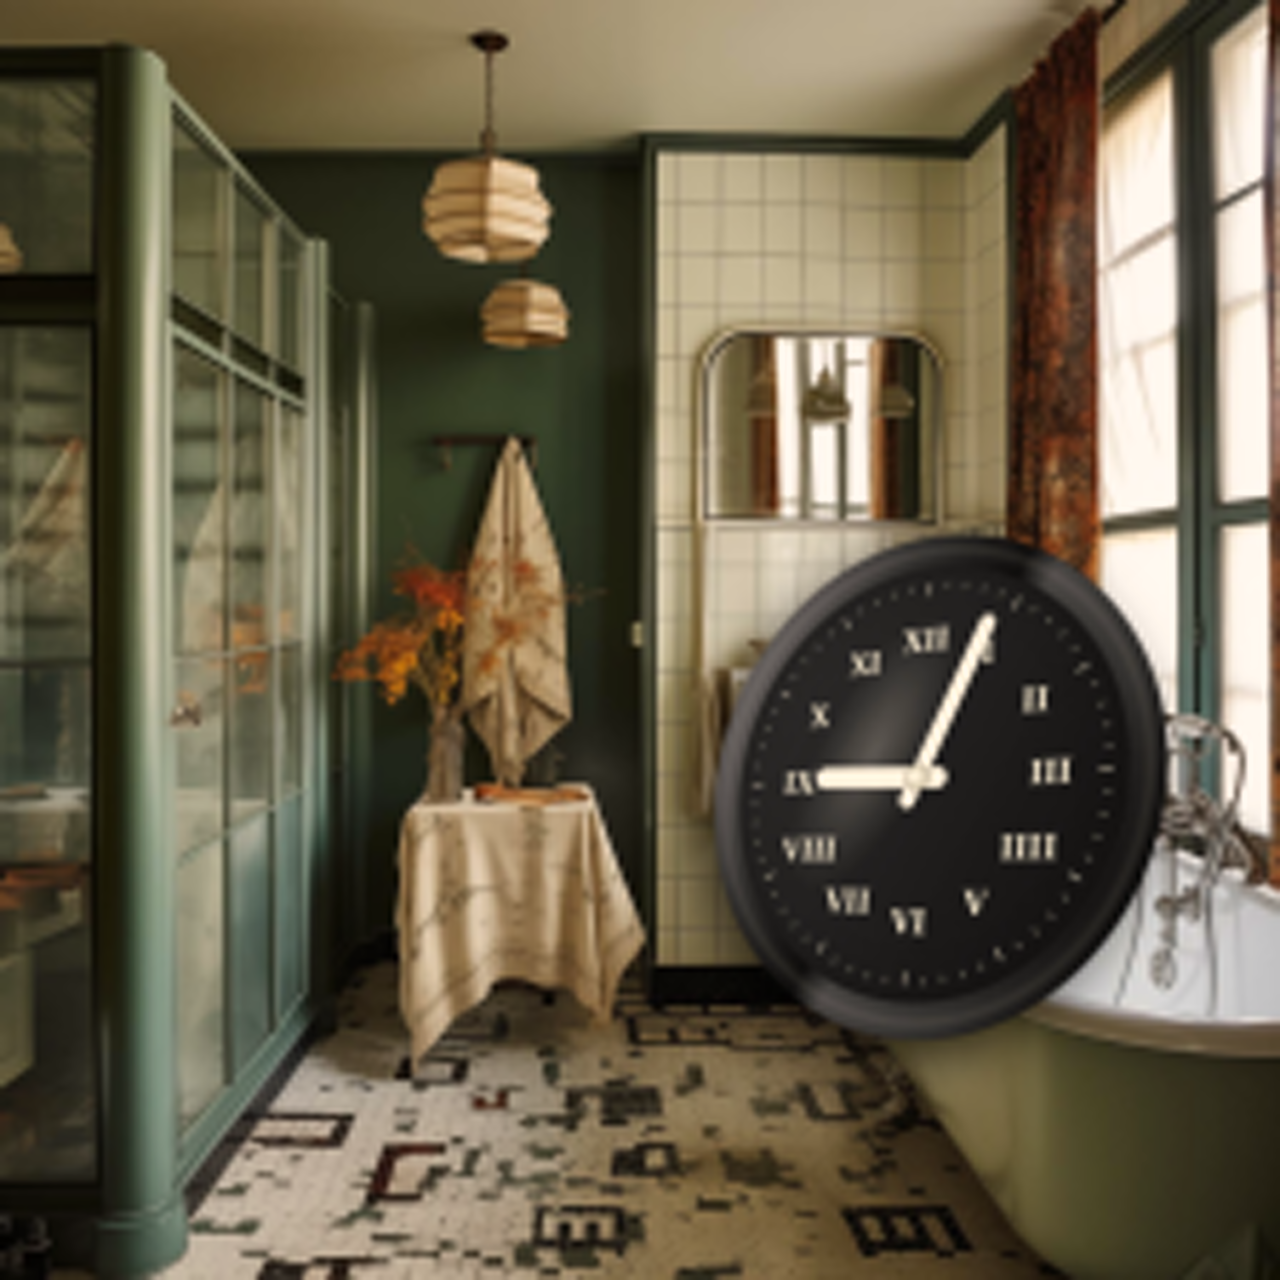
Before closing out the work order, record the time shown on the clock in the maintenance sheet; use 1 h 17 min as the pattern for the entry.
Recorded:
9 h 04 min
